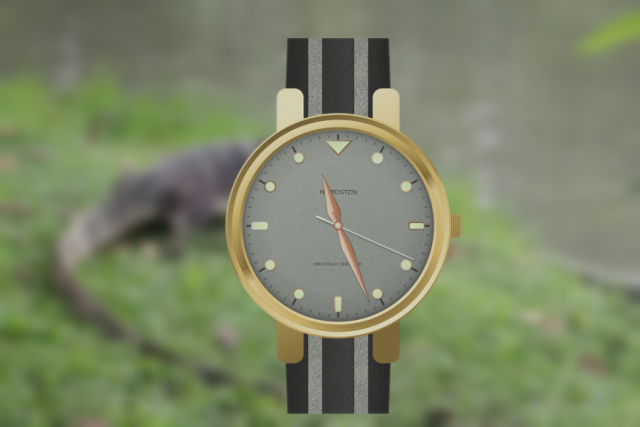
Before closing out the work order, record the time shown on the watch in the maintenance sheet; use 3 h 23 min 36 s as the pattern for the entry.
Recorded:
11 h 26 min 19 s
